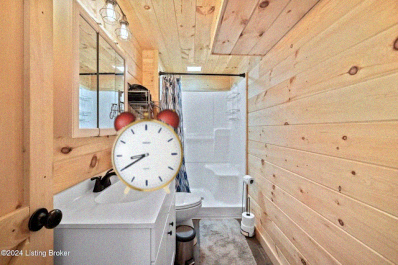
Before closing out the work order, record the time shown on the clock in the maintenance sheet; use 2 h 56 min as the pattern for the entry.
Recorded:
8 h 40 min
